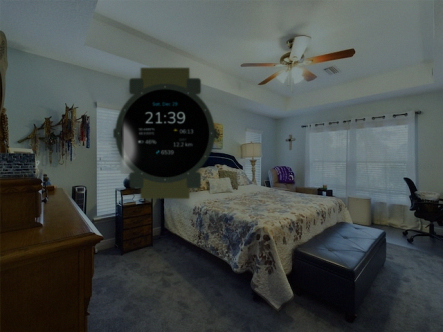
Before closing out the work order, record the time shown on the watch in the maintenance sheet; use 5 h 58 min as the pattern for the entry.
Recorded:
21 h 39 min
